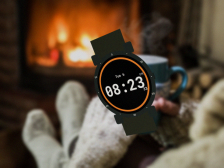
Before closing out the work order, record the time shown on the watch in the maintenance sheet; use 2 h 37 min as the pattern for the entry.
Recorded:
8 h 23 min
